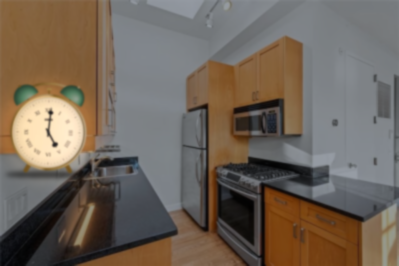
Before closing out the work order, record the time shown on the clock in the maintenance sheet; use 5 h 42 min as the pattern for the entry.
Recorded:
5 h 01 min
